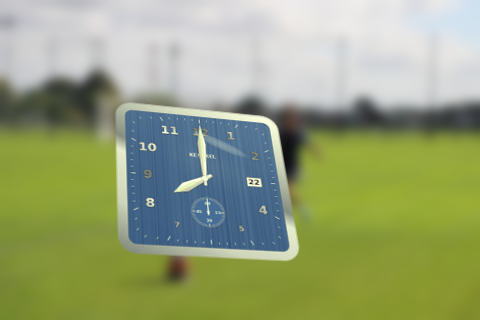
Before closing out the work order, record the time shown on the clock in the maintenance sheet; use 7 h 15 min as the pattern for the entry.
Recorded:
8 h 00 min
